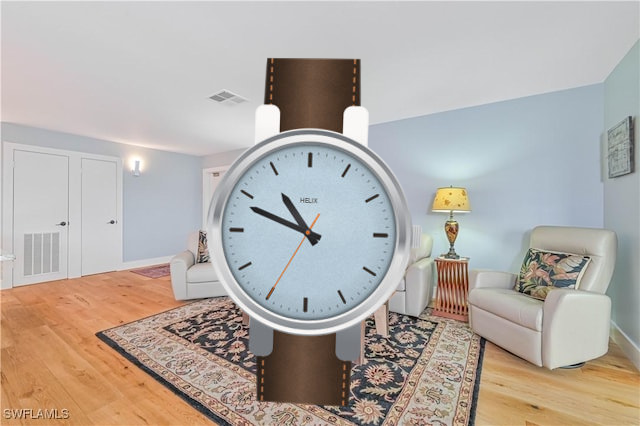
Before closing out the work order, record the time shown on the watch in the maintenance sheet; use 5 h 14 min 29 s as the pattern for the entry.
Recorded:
10 h 48 min 35 s
